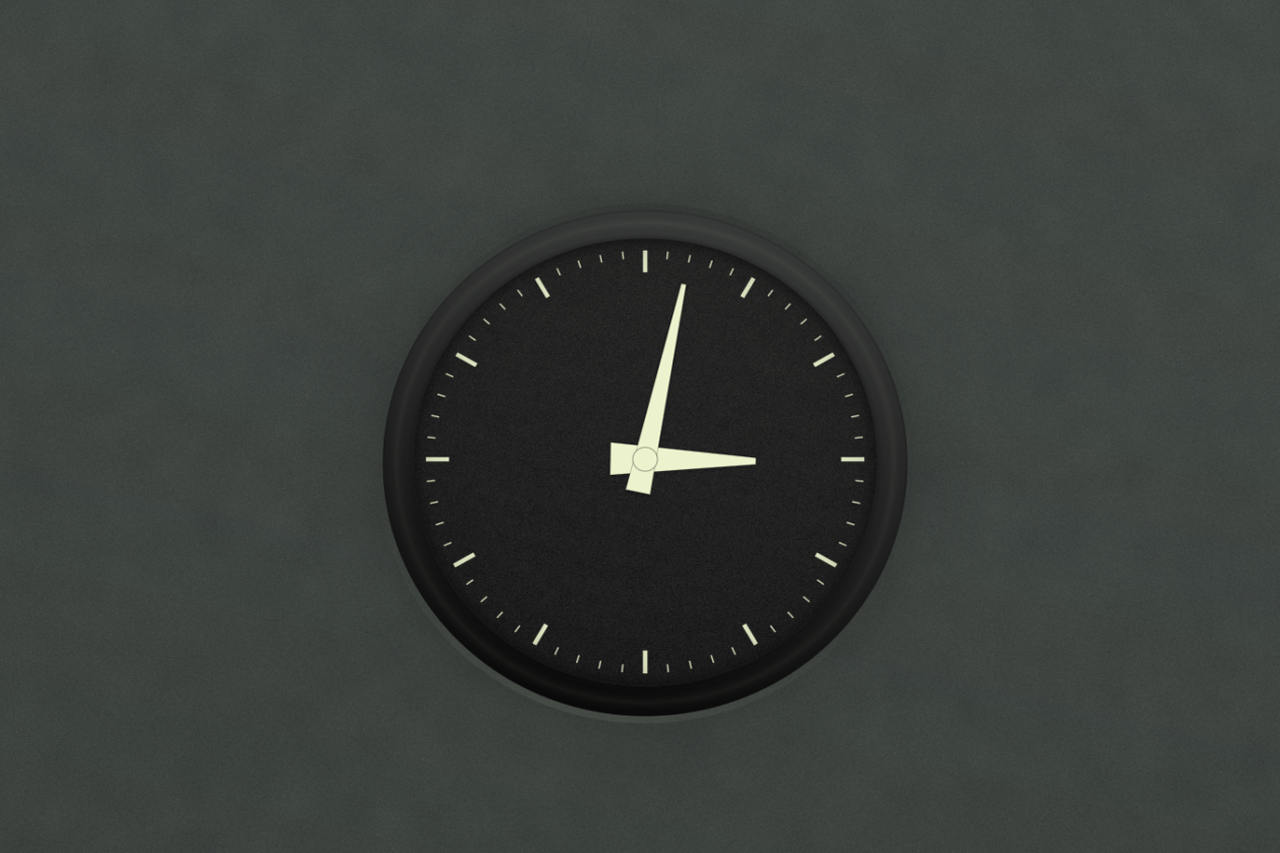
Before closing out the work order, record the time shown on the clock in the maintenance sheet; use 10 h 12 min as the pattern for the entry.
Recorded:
3 h 02 min
